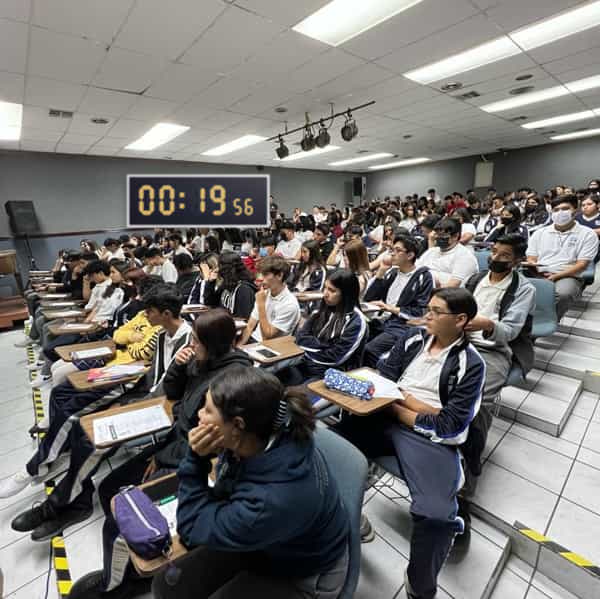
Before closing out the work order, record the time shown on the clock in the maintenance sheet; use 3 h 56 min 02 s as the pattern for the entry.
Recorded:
0 h 19 min 56 s
